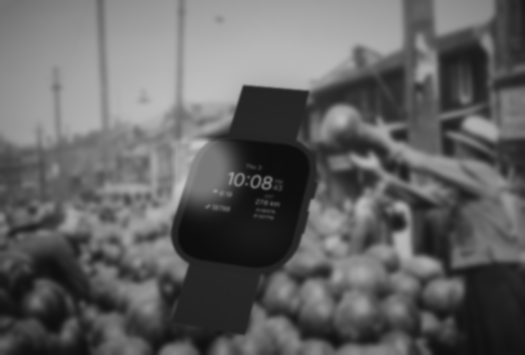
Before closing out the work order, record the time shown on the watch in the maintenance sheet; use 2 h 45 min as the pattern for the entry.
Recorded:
10 h 08 min
